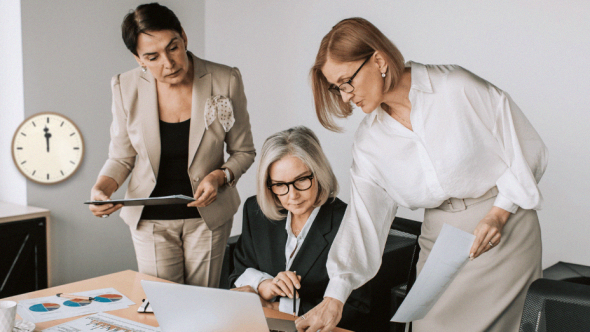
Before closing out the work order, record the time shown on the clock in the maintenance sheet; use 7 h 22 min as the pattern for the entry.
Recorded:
11 h 59 min
